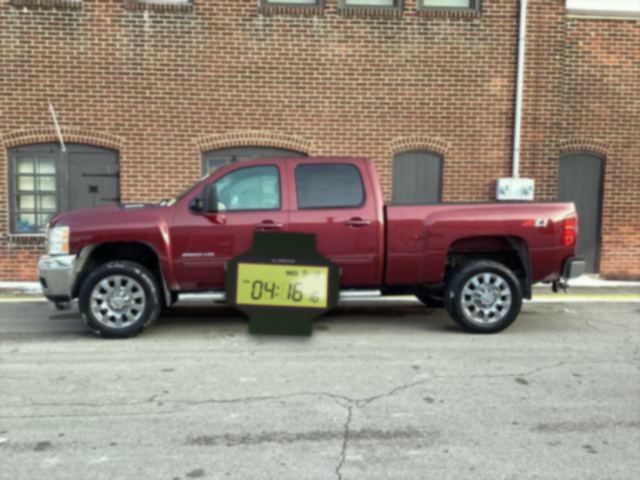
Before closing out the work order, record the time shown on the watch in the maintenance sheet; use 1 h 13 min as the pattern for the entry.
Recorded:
4 h 16 min
